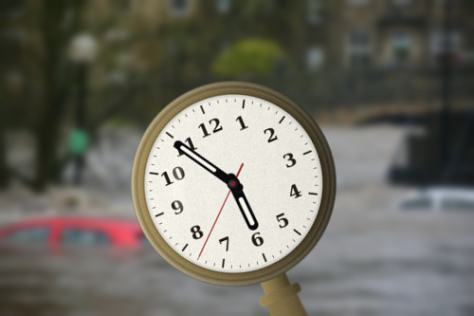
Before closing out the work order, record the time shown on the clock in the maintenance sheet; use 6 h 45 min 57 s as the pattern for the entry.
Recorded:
5 h 54 min 38 s
